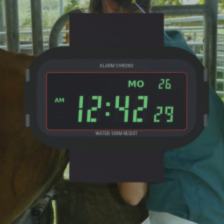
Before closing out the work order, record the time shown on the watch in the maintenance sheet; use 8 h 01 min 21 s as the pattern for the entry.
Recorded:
12 h 42 min 29 s
